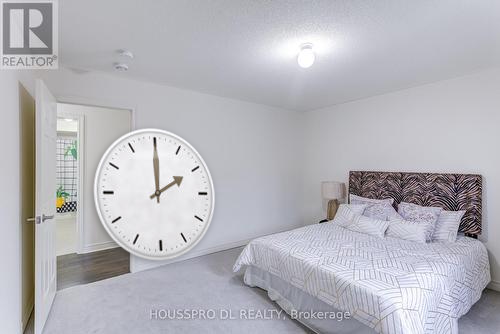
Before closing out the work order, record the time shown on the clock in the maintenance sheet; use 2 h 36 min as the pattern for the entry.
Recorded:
2 h 00 min
